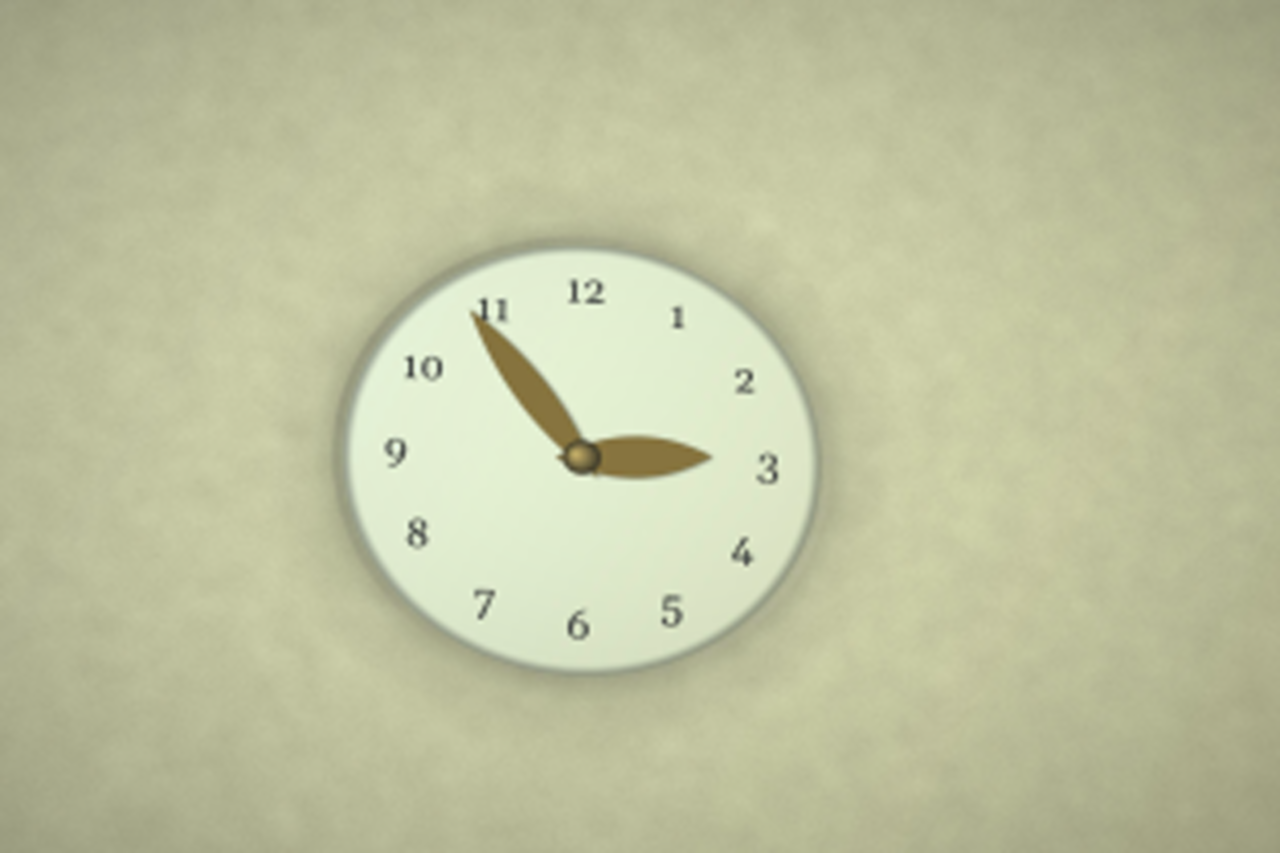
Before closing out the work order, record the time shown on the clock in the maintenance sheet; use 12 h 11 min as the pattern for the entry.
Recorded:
2 h 54 min
